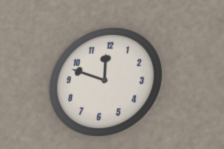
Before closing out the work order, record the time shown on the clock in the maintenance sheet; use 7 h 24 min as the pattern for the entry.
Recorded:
11 h 48 min
